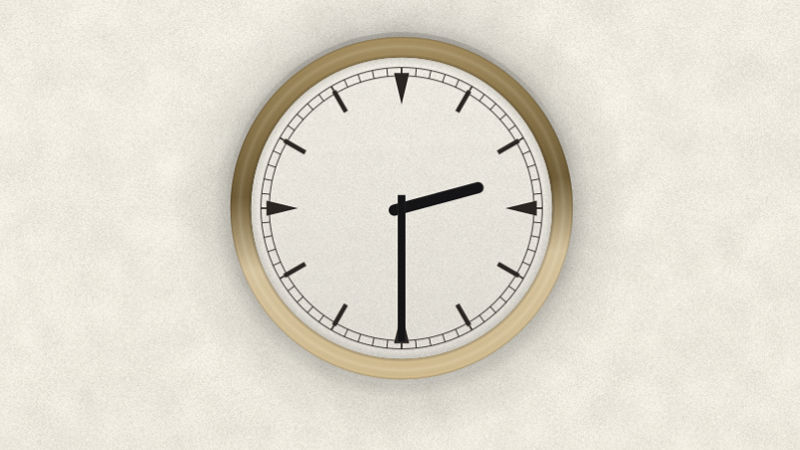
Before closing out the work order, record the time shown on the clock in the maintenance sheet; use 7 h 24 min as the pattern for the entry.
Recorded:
2 h 30 min
